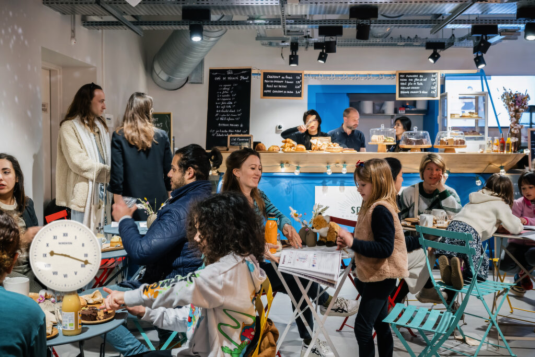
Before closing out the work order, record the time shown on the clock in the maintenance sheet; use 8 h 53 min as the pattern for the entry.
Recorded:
9 h 18 min
